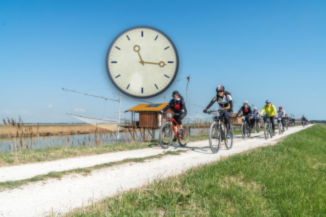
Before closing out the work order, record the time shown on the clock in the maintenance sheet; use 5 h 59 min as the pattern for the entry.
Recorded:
11 h 16 min
